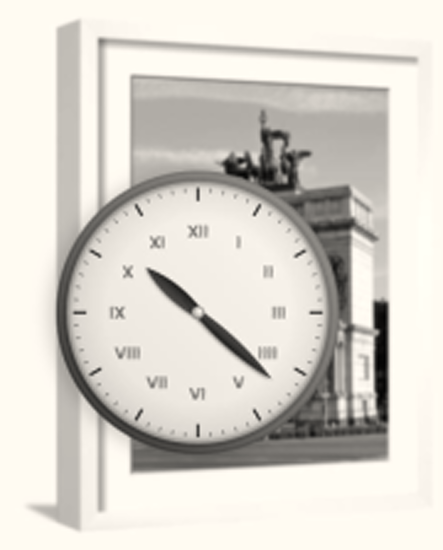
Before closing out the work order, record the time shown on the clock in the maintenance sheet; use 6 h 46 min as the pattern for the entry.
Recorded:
10 h 22 min
